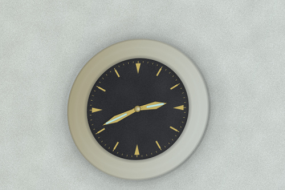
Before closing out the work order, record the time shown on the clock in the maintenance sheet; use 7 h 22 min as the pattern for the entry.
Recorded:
2 h 41 min
